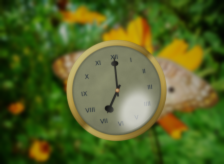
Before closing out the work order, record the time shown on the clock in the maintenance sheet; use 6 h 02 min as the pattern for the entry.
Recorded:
7 h 00 min
